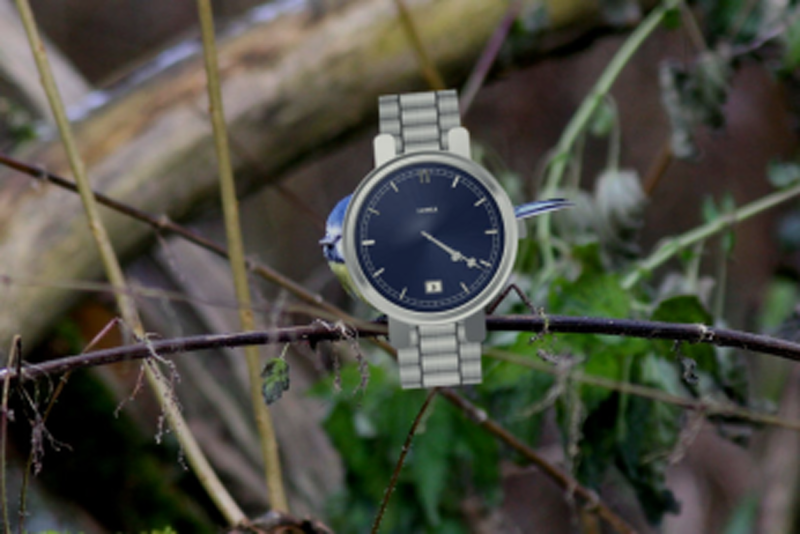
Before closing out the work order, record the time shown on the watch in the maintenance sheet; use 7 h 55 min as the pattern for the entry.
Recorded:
4 h 21 min
